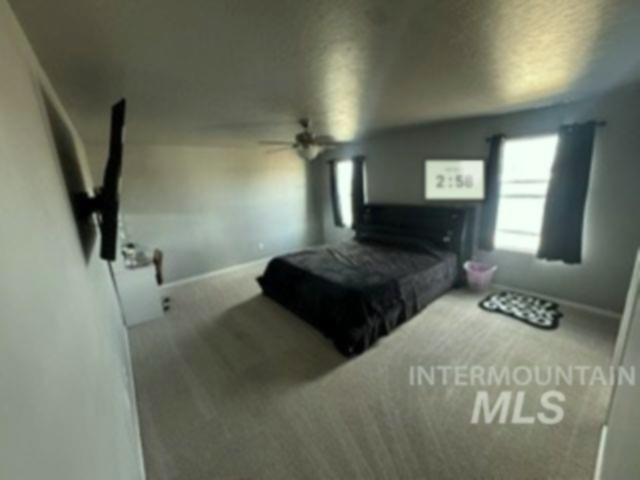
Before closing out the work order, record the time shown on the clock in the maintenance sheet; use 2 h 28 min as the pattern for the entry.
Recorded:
2 h 58 min
